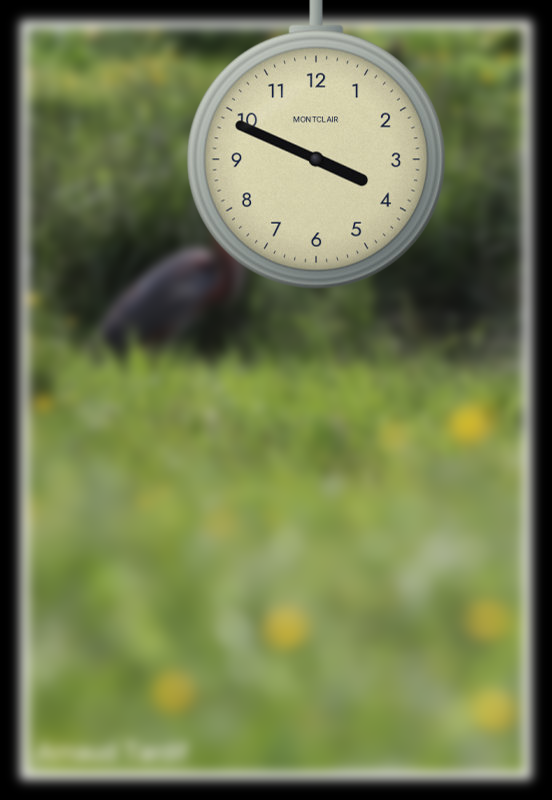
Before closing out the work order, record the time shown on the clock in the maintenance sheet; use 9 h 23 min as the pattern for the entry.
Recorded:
3 h 49 min
